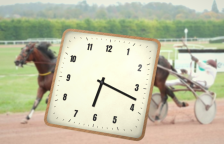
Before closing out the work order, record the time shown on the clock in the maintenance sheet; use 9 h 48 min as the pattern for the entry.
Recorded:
6 h 18 min
